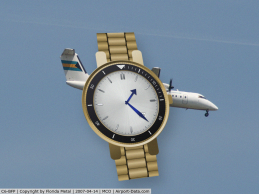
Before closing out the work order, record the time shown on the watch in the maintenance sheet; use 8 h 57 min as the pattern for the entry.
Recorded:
1 h 23 min
